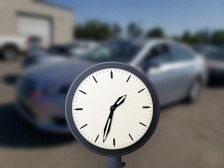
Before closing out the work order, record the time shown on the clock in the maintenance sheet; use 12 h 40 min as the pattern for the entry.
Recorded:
1 h 33 min
